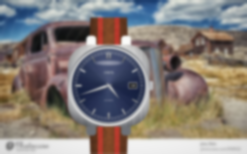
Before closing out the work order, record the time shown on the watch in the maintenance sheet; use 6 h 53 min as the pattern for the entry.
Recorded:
4 h 42 min
